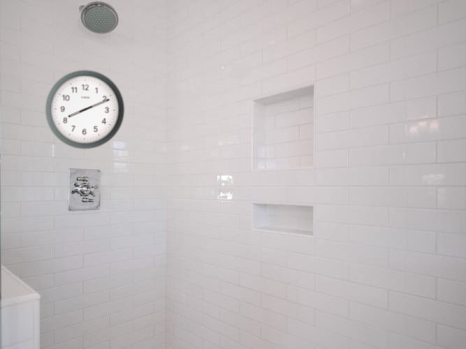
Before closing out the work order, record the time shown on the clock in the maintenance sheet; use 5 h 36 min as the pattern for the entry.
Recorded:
8 h 11 min
